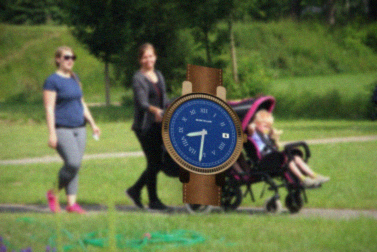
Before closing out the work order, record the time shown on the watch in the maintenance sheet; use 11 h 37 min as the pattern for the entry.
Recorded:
8 h 31 min
